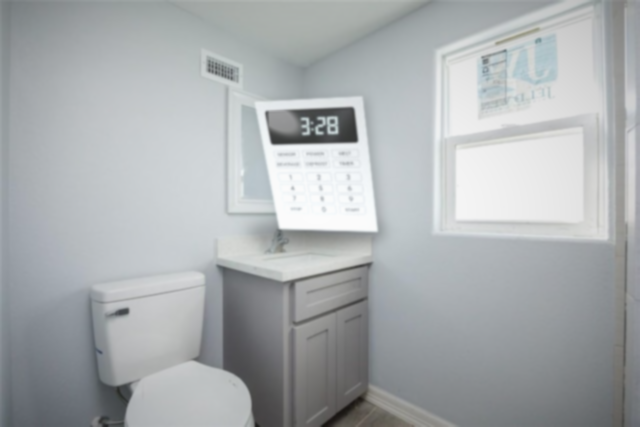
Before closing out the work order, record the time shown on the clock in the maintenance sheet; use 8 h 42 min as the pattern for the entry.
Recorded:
3 h 28 min
